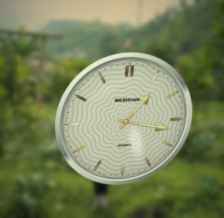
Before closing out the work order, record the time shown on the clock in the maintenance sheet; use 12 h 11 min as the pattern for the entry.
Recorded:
1 h 17 min
